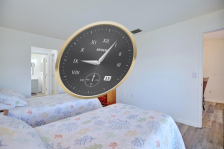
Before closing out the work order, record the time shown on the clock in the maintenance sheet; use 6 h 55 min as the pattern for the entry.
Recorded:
9 h 04 min
